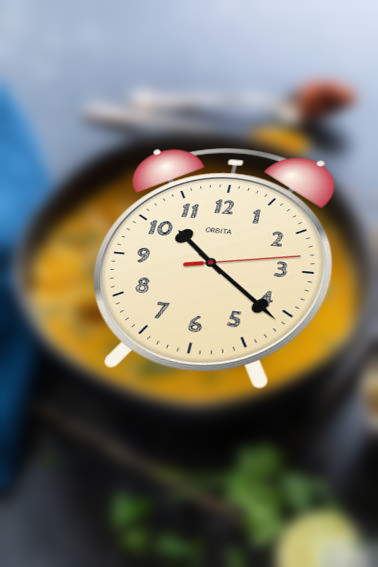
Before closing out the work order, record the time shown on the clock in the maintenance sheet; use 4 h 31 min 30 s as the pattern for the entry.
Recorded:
10 h 21 min 13 s
